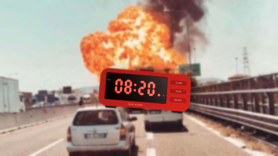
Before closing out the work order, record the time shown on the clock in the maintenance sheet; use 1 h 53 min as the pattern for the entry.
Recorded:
8 h 20 min
